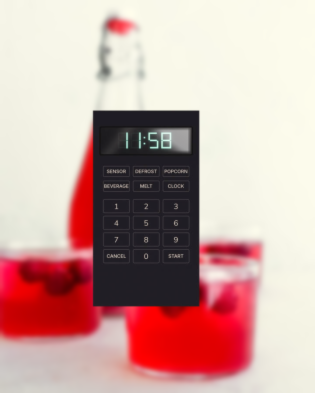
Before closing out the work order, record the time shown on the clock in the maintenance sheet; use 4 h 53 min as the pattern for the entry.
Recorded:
11 h 58 min
